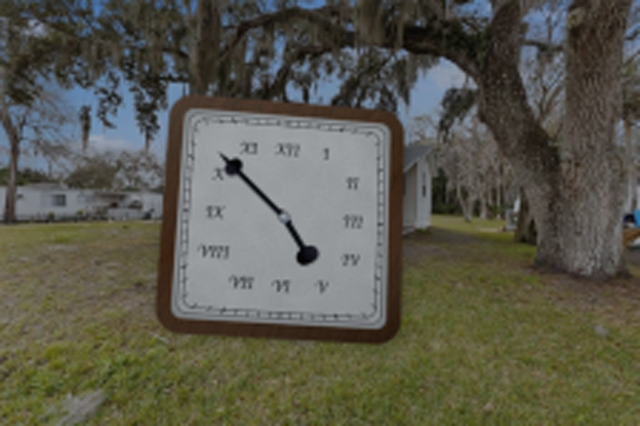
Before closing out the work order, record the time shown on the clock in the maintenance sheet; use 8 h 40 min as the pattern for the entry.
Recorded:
4 h 52 min
